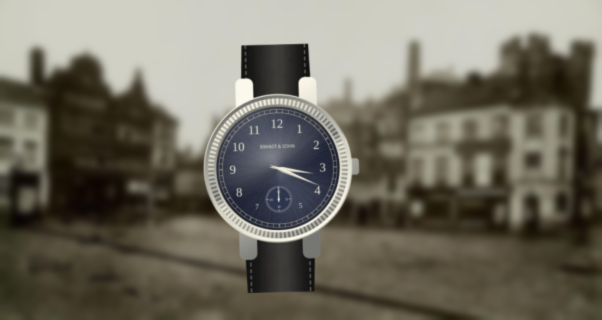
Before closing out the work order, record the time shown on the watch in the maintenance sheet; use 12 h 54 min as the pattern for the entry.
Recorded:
3 h 19 min
